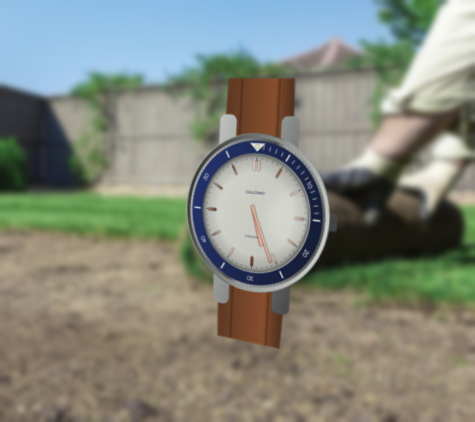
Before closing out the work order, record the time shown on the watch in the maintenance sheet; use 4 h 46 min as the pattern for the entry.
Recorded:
5 h 26 min
